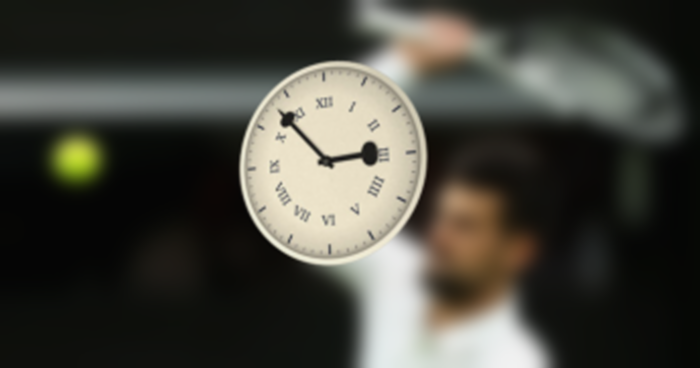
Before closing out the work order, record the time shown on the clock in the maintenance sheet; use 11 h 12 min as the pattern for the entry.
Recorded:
2 h 53 min
